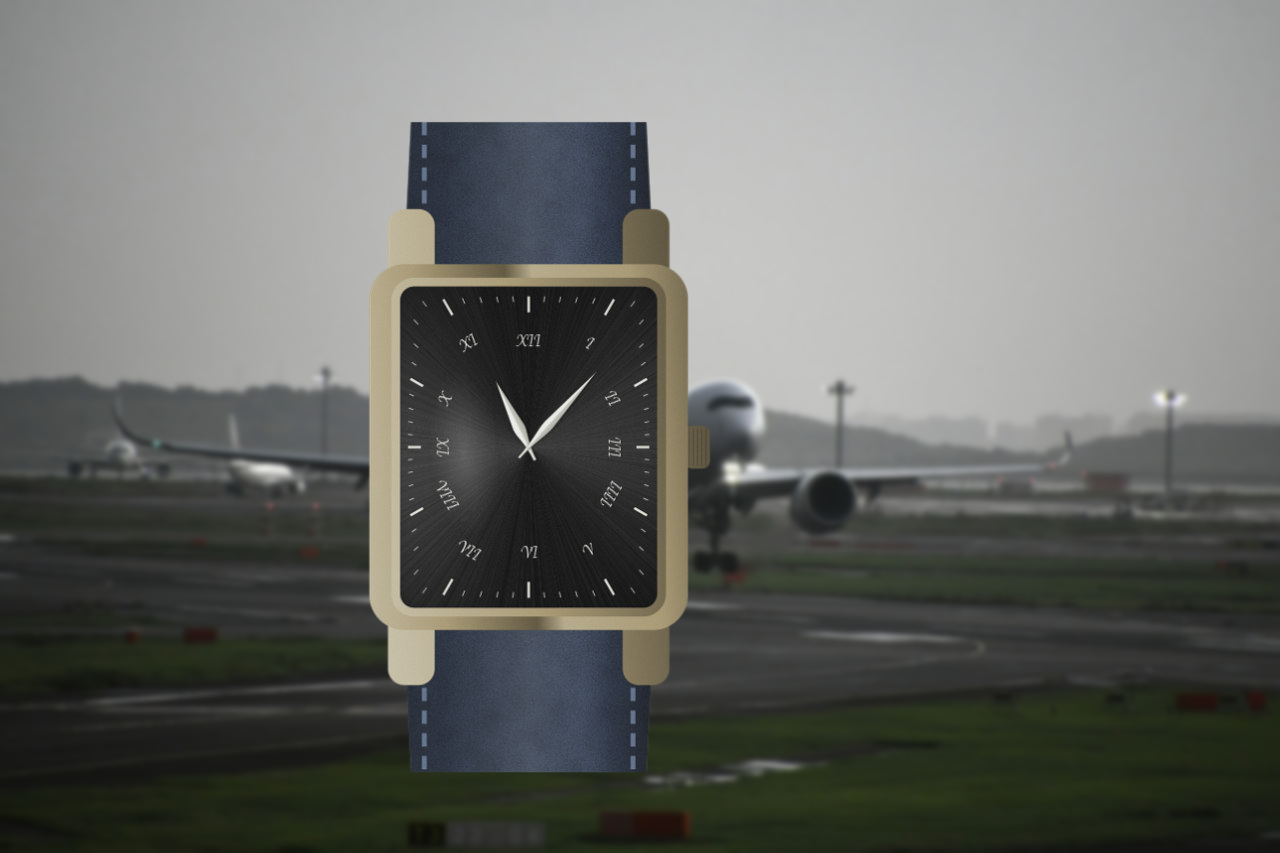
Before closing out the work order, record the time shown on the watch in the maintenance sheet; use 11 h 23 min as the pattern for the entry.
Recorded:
11 h 07 min
